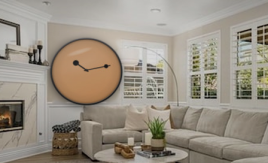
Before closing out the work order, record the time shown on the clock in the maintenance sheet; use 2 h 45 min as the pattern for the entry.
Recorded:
10 h 13 min
